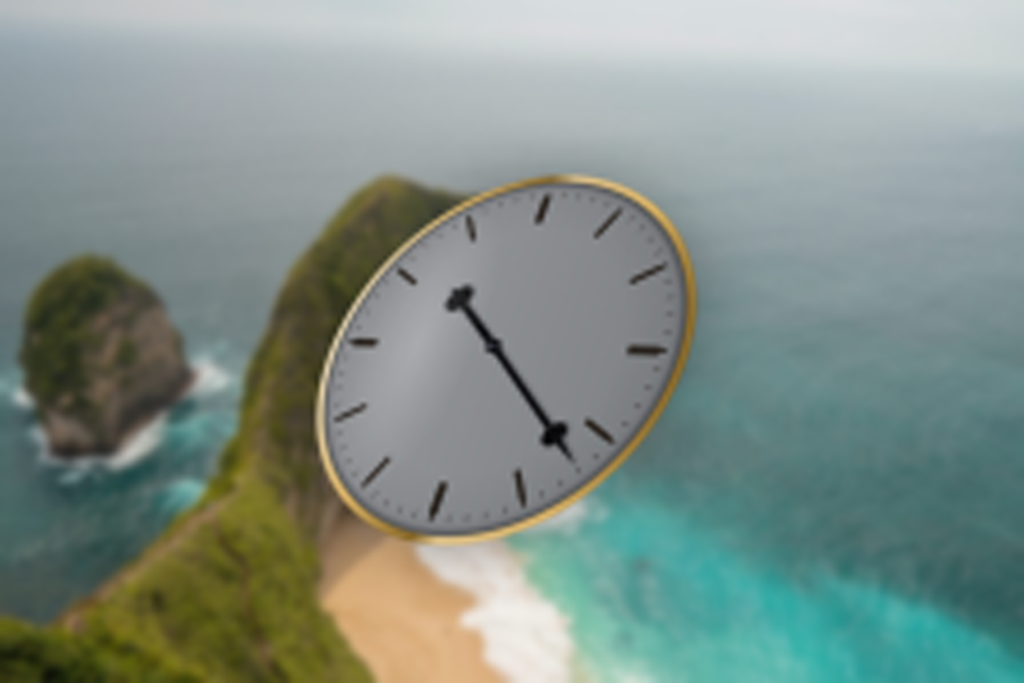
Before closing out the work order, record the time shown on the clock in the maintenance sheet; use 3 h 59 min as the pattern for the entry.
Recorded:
10 h 22 min
